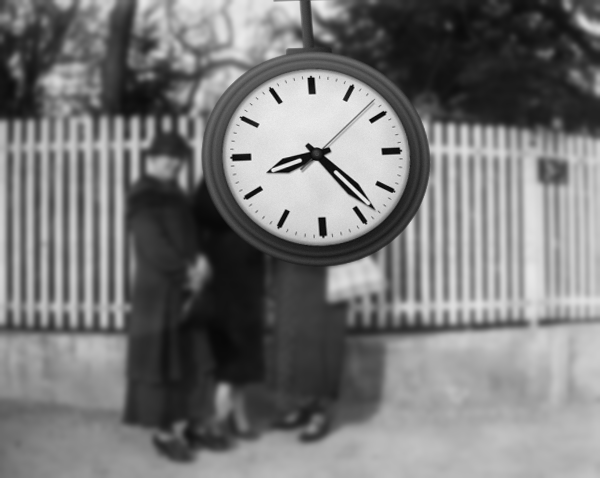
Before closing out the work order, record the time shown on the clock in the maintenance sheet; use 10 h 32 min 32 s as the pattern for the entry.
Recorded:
8 h 23 min 08 s
